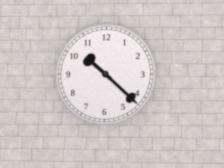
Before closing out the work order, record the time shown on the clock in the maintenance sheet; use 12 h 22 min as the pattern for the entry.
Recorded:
10 h 22 min
